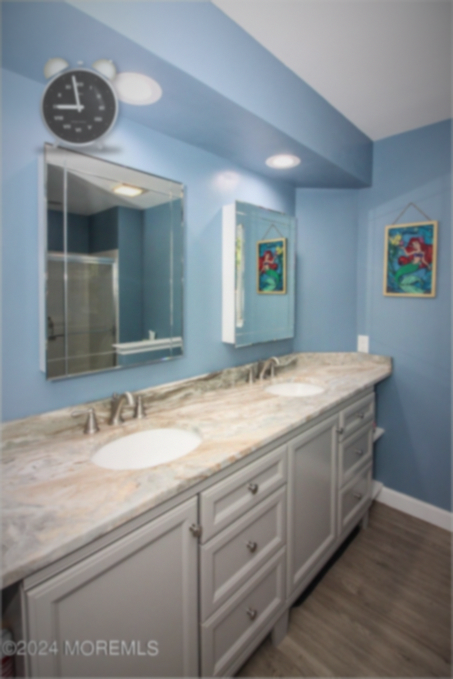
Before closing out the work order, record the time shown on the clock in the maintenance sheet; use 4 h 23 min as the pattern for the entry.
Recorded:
8 h 58 min
